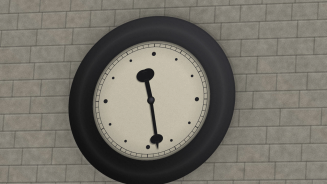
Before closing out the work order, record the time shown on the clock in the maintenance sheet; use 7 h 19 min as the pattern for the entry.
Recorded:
11 h 28 min
